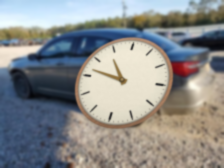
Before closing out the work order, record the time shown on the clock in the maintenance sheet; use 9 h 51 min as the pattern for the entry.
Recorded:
10 h 47 min
